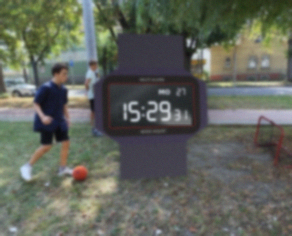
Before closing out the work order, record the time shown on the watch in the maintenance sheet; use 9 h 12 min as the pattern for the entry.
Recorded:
15 h 29 min
